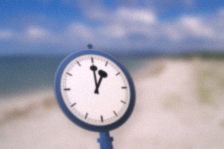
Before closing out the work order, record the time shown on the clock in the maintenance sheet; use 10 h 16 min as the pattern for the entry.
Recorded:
1 h 00 min
